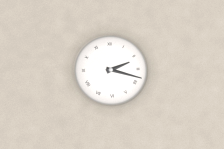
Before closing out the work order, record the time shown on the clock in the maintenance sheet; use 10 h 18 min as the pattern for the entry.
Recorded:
2 h 18 min
